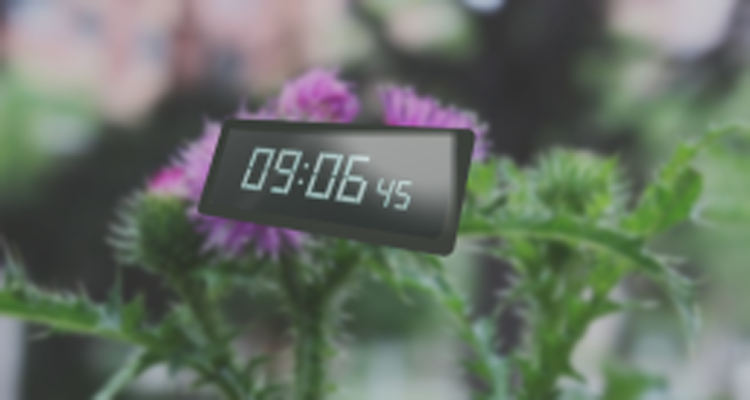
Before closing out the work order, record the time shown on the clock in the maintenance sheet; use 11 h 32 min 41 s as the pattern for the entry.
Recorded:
9 h 06 min 45 s
